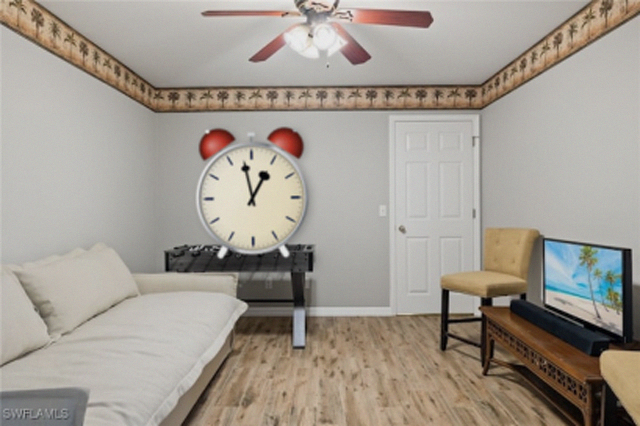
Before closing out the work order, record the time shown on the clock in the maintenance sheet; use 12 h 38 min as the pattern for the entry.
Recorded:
12 h 58 min
